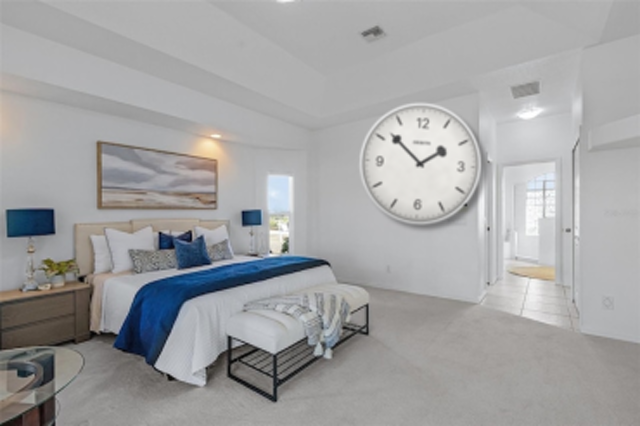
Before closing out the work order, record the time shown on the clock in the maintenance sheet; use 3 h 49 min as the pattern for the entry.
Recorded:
1 h 52 min
